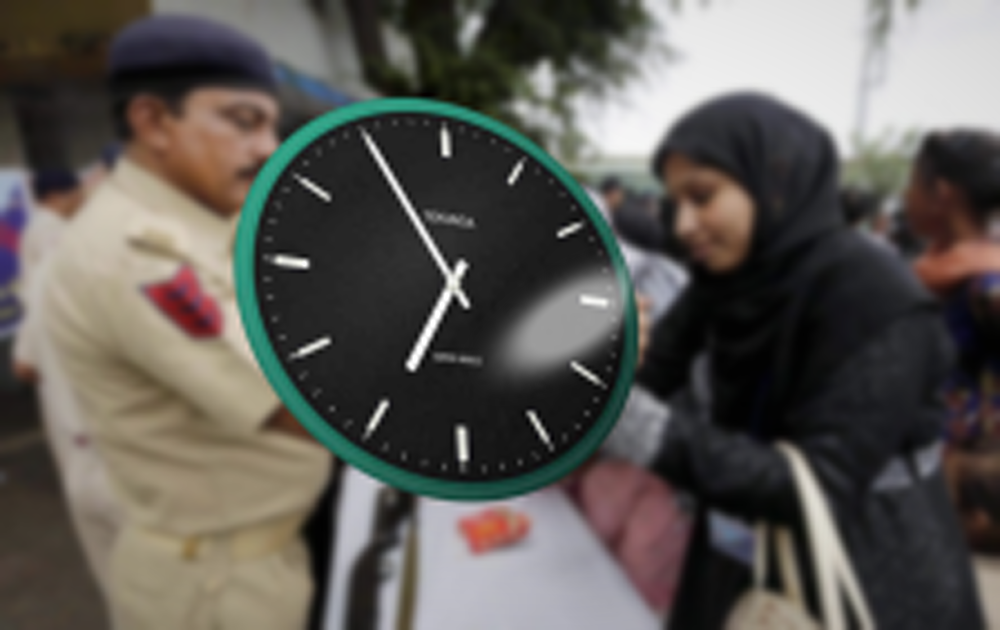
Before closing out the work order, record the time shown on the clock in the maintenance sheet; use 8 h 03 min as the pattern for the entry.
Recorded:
6 h 55 min
